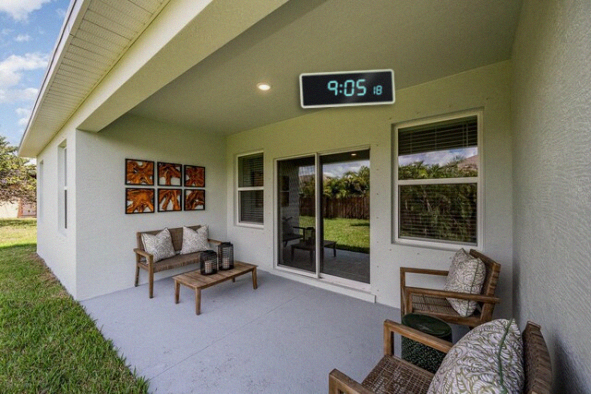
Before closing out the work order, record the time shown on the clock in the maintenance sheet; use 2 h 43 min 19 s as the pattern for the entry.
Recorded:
9 h 05 min 18 s
